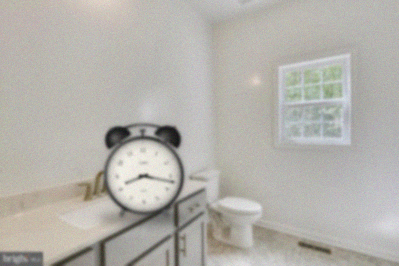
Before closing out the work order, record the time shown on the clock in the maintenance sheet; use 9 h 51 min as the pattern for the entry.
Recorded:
8 h 17 min
